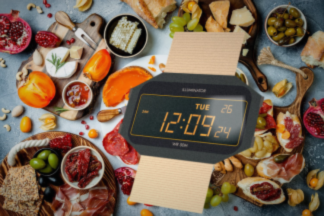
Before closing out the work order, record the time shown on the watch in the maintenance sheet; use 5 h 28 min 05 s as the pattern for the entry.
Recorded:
12 h 09 min 24 s
